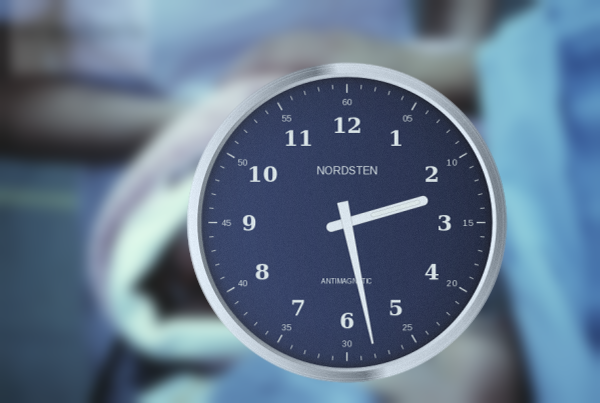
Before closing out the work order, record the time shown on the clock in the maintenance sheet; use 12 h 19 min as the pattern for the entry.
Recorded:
2 h 28 min
